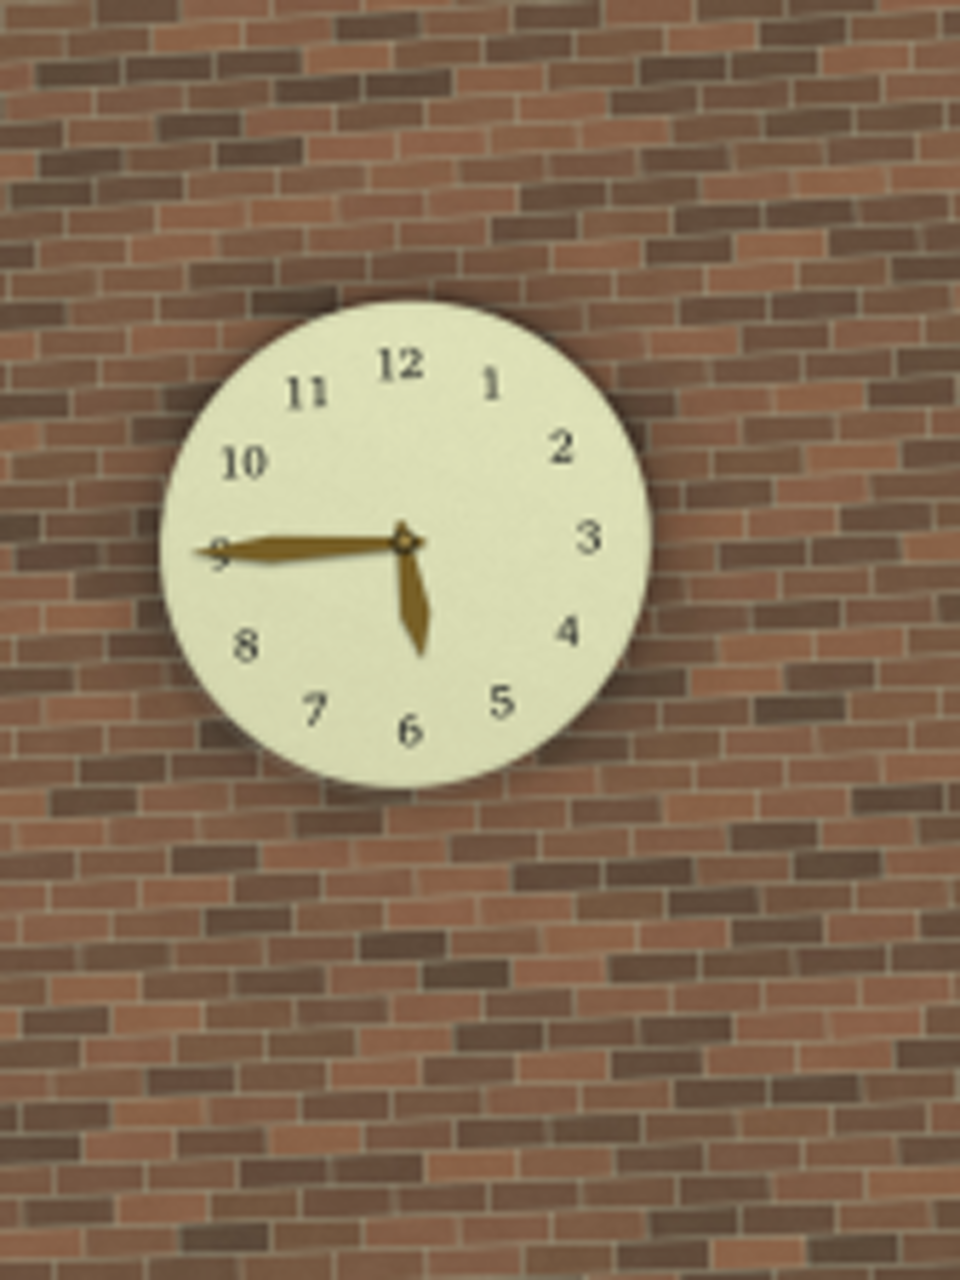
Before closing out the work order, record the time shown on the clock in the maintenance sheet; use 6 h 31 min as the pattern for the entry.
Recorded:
5 h 45 min
